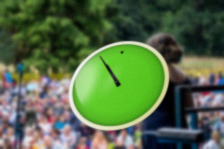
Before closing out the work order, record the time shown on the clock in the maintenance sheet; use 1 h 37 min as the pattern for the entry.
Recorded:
10 h 54 min
